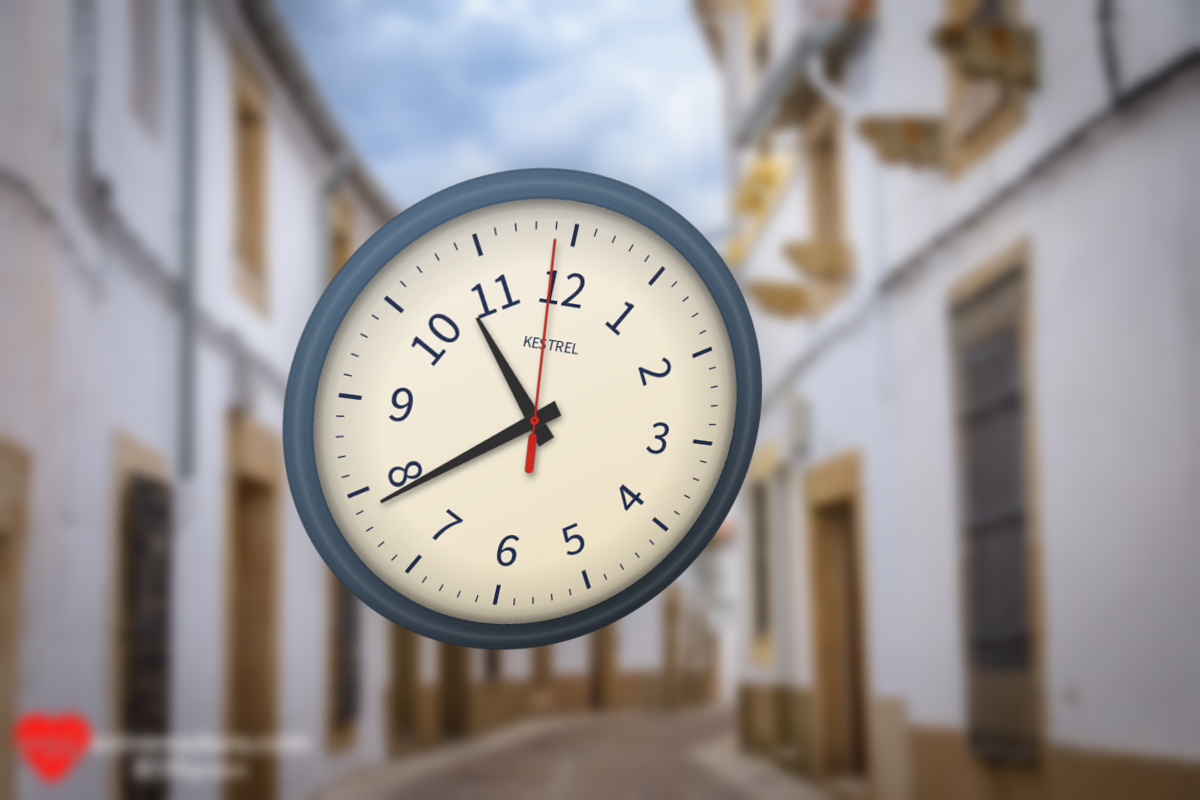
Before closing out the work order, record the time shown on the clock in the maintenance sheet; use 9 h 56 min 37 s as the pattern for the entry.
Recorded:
10 h 38 min 59 s
